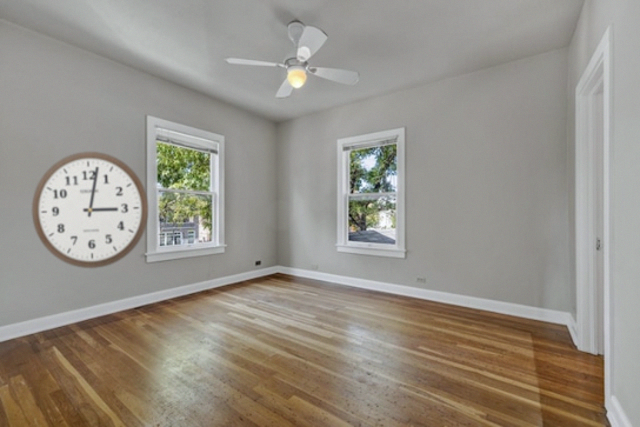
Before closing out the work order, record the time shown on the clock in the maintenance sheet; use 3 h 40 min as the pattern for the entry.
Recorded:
3 h 02 min
